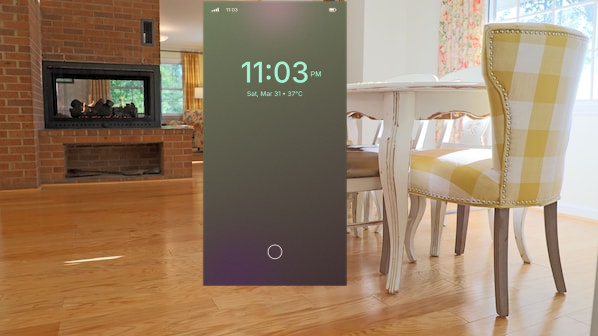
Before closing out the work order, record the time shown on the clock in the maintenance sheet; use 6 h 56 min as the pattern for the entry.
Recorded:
11 h 03 min
